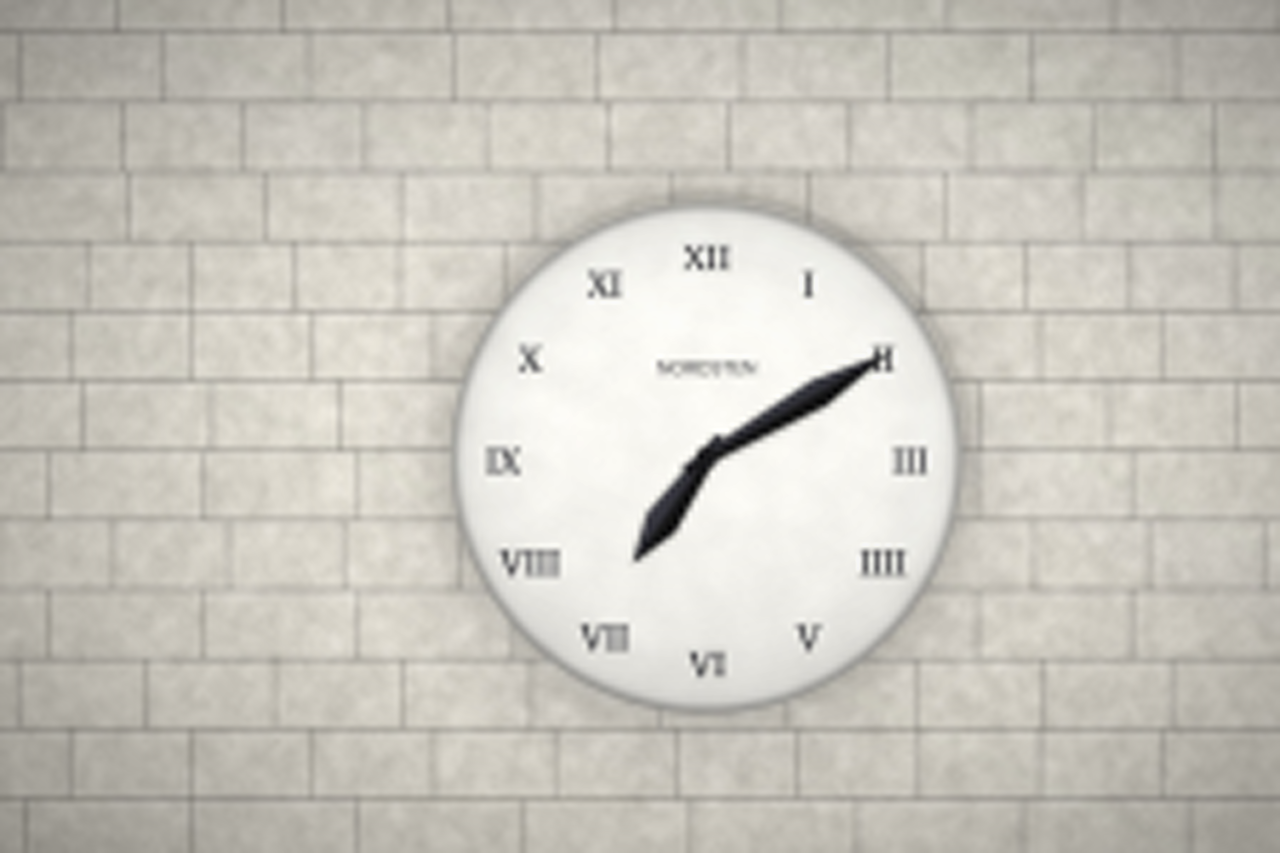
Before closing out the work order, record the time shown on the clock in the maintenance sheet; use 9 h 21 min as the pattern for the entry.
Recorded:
7 h 10 min
